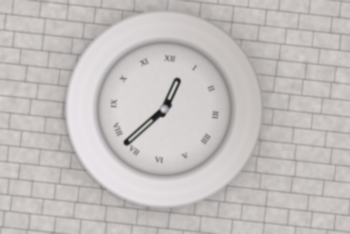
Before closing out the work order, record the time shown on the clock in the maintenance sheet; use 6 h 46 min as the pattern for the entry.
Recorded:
12 h 37 min
